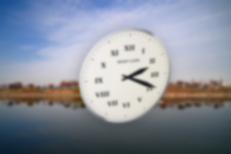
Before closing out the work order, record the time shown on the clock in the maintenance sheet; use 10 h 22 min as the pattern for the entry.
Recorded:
2 h 19 min
